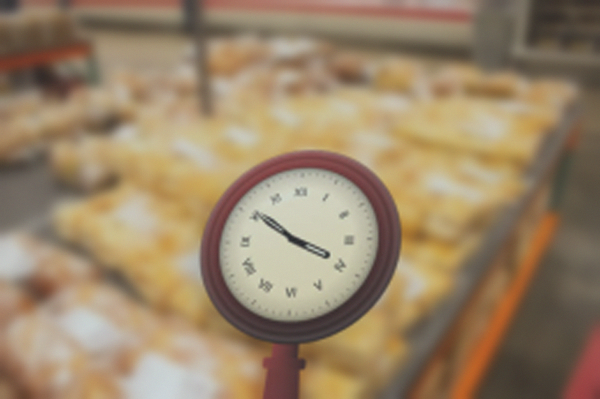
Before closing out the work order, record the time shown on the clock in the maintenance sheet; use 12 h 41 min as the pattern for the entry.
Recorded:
3 h 51 min
